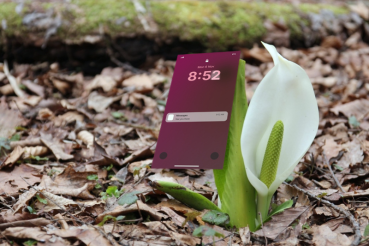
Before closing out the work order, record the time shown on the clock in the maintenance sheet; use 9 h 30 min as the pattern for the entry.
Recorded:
8 h 52 min
